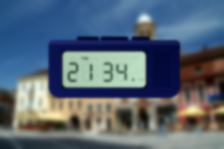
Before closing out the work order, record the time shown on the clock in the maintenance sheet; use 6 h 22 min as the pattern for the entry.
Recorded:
21 h 34 min
